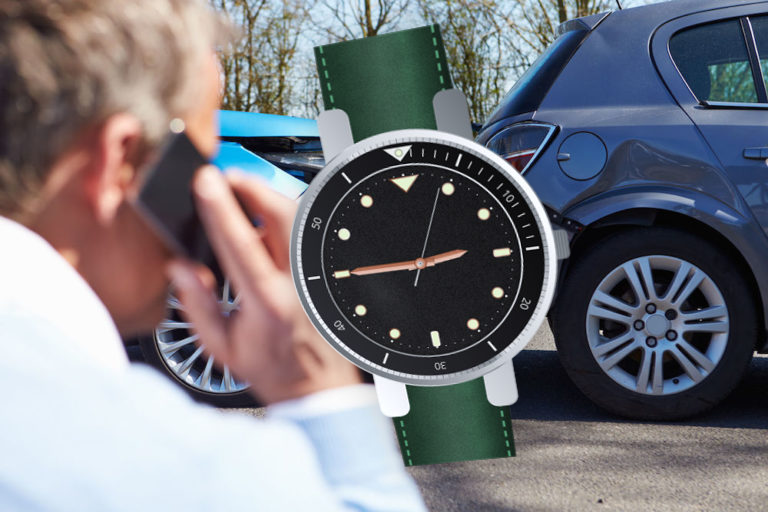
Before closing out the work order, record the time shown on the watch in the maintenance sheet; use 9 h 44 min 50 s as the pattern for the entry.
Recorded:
2 h 45 min 04 s
